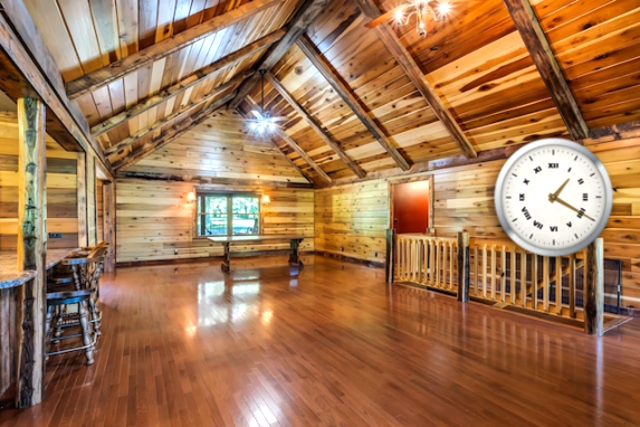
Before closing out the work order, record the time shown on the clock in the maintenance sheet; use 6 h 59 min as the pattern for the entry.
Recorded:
1 h 20 min
